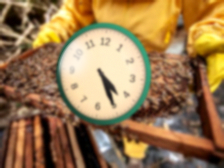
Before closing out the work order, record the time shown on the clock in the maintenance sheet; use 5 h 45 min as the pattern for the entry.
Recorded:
4 h 25 min
